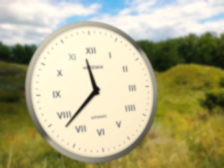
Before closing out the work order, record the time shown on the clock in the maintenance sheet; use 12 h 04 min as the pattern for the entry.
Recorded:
11 h 38 min
